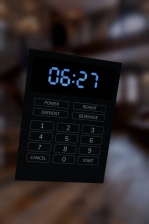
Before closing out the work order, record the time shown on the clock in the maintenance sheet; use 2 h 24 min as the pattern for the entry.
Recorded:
6 h 27 min
